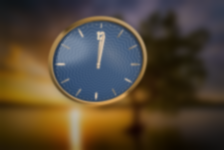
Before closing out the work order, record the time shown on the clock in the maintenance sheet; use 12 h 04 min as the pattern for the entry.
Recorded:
12 h 01 min
